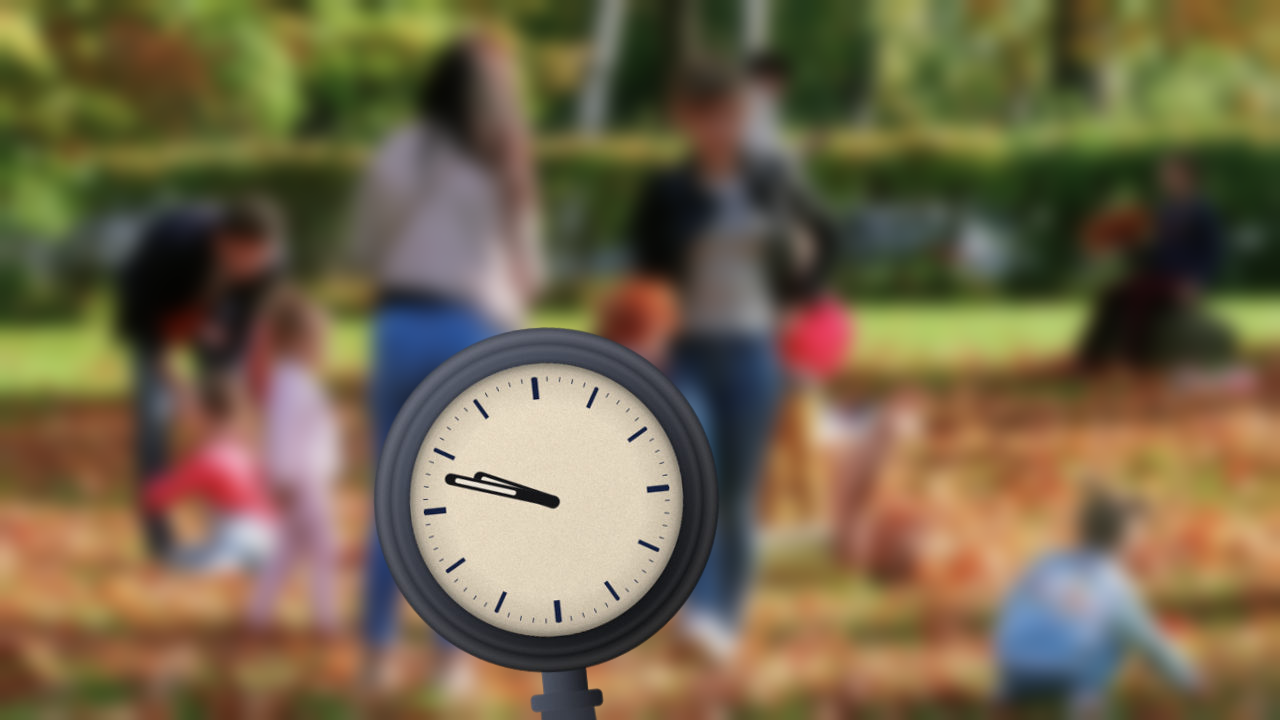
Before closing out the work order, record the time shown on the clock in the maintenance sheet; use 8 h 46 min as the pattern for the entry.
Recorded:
9 h 48 min
